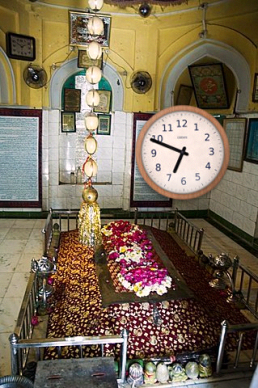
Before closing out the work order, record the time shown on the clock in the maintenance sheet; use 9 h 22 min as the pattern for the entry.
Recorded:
6 h 49 min
